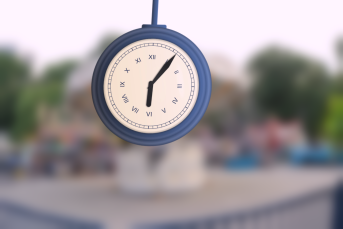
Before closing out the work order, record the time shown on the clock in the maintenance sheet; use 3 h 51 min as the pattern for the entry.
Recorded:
6 h 06 min
